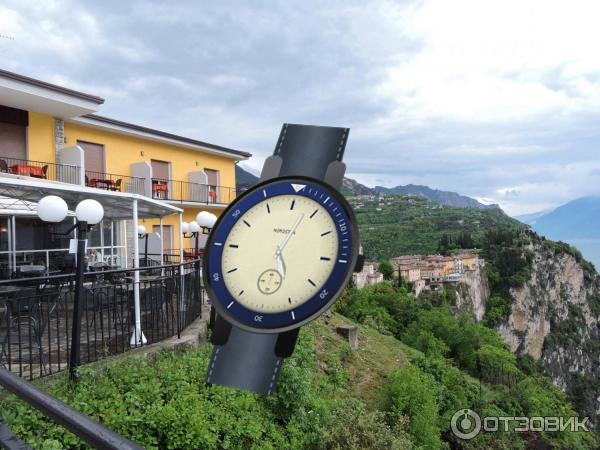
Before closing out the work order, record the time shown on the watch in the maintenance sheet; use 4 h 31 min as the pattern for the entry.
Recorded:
5 h 03 min
